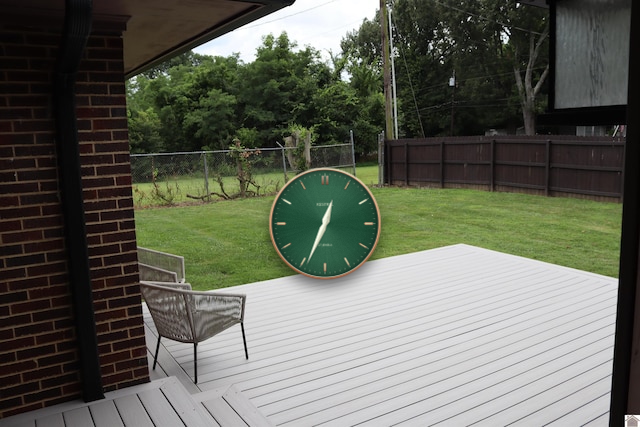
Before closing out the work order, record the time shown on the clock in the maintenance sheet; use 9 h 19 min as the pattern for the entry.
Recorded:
12 h 34 min
